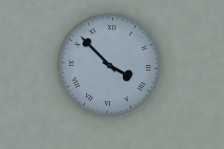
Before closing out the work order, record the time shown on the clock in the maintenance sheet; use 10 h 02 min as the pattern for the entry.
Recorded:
3 h 52 min
